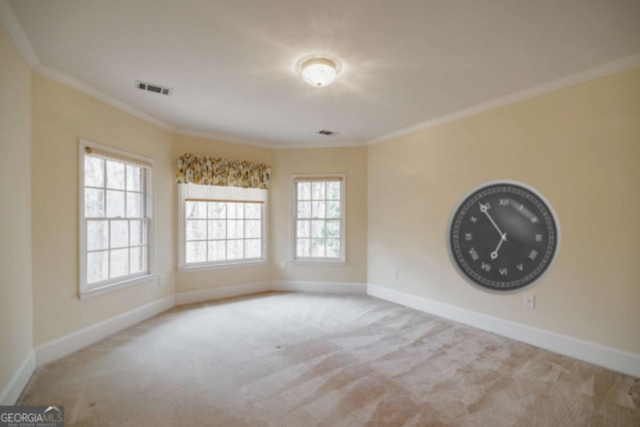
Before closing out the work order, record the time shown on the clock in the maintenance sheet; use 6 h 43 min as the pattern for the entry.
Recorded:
6 h 54 min
